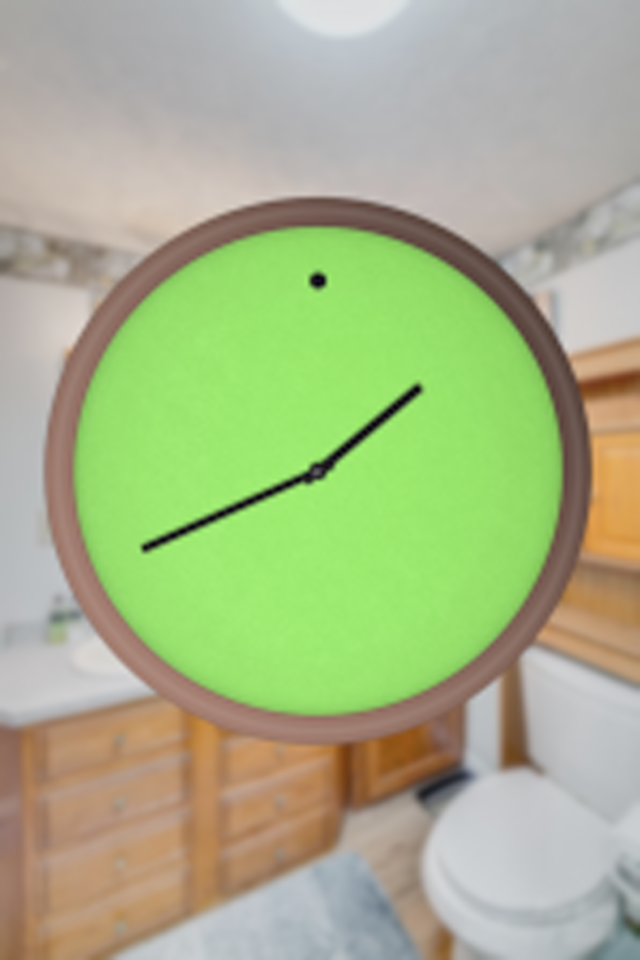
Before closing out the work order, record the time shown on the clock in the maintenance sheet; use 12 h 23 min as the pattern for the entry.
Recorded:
1 h 41 min
